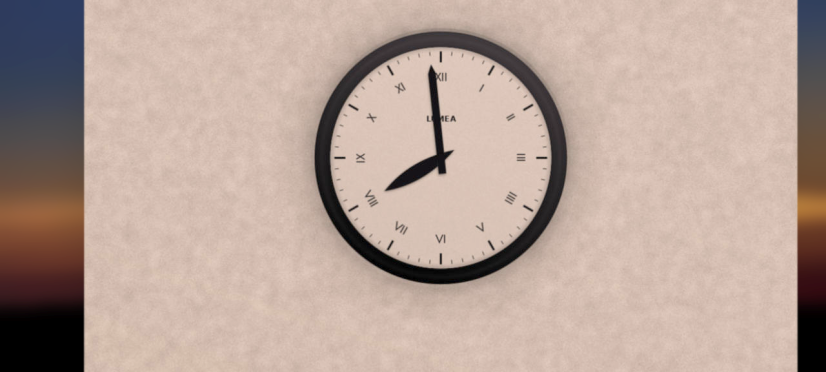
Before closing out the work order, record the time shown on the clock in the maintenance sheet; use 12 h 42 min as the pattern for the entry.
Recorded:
7 h 59 min
